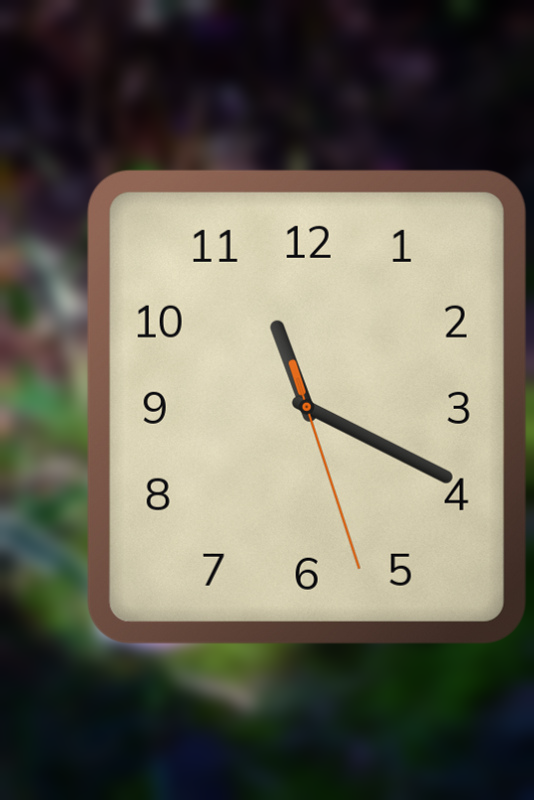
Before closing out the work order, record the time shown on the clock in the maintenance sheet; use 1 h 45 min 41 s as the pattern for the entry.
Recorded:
11 h 19 min 27 s
